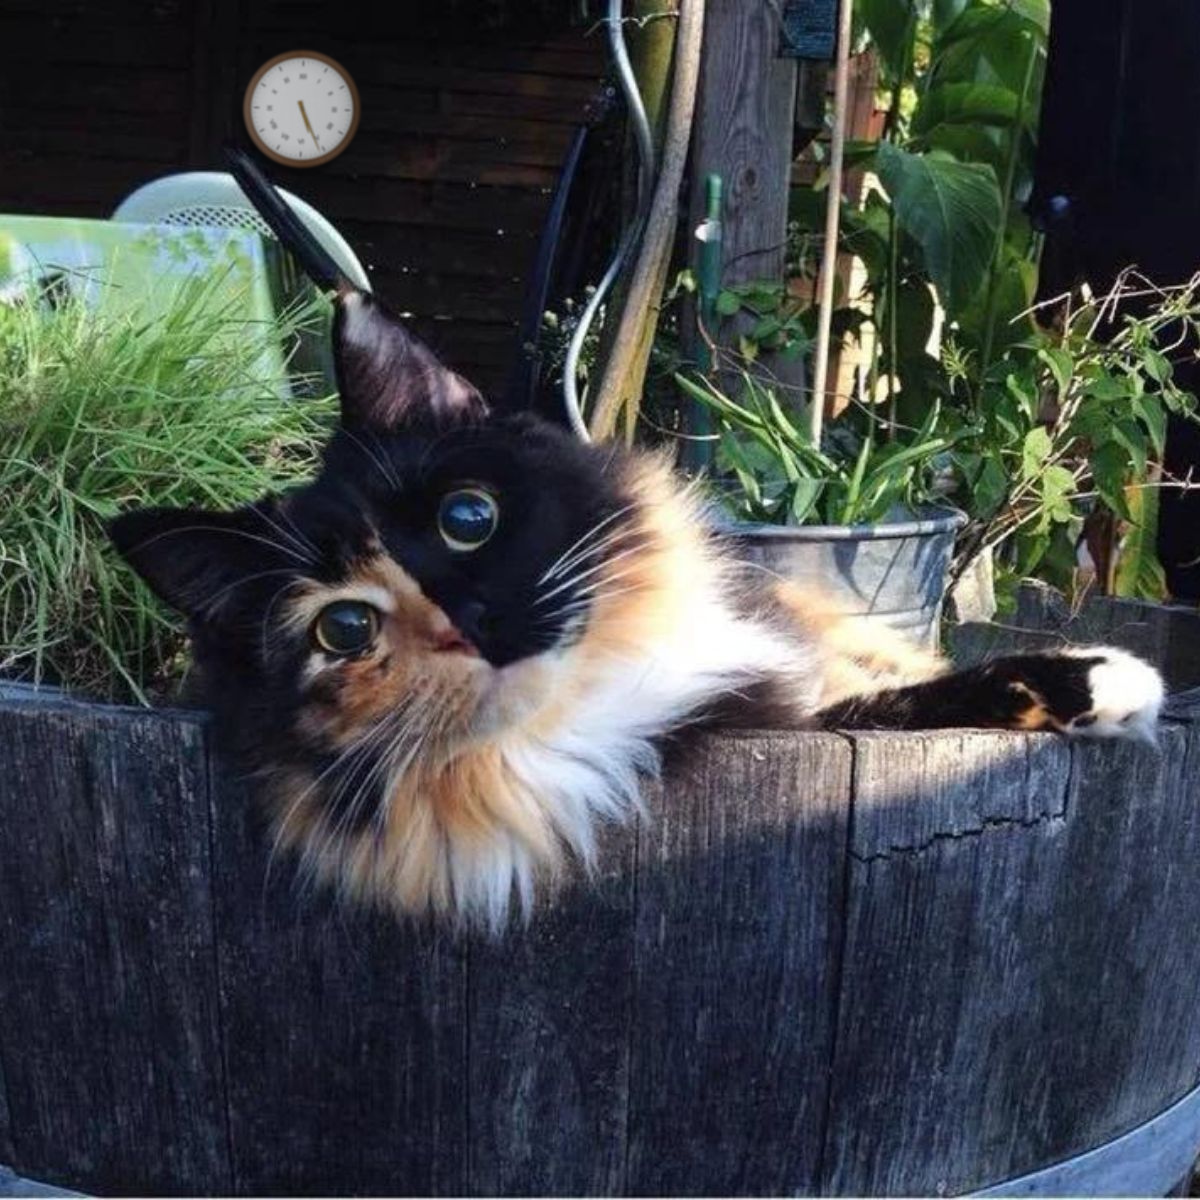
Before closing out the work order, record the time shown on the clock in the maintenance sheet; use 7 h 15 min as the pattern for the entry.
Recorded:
5 h 26 min
